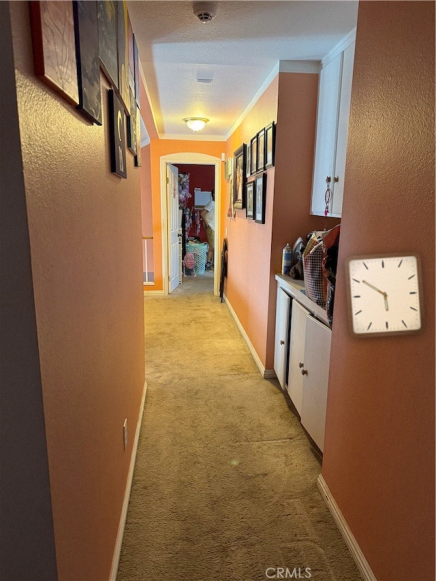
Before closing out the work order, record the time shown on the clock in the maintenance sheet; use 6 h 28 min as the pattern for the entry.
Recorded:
5 h 51 min
